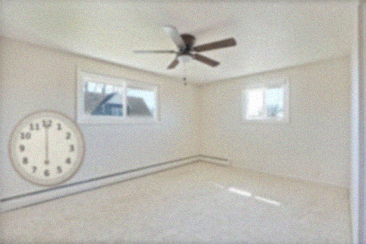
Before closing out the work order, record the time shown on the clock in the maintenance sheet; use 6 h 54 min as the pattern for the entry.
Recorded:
6 h 00 min
